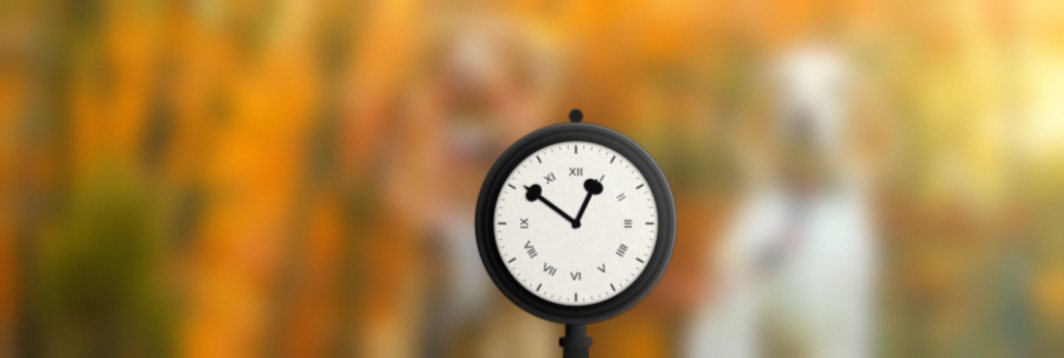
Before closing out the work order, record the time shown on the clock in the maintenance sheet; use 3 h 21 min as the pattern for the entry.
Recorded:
12 h 51 min
